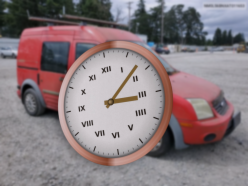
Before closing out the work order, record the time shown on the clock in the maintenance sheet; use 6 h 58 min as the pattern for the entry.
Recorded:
3 h 08 min
